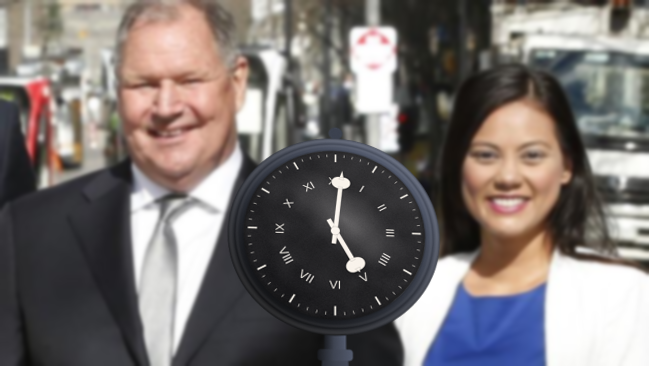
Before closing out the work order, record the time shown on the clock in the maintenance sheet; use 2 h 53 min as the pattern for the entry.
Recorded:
5 h 01 min
